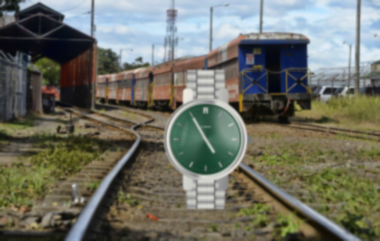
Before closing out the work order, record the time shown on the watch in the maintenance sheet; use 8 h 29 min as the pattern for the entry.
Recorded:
4 h 55 min
